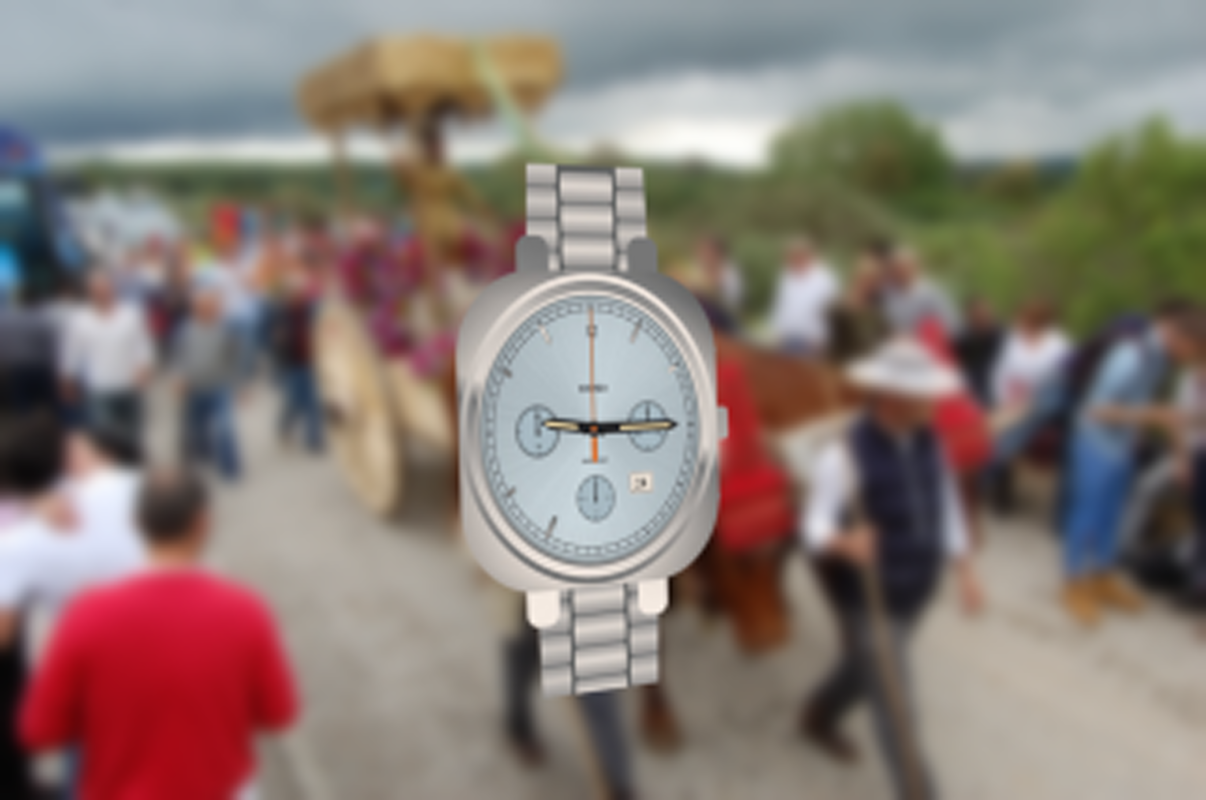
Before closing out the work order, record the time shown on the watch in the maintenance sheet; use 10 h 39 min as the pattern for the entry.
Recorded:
9 h 15 min
